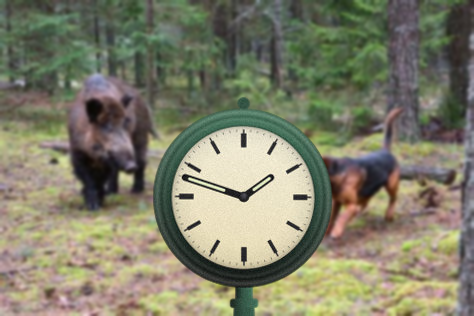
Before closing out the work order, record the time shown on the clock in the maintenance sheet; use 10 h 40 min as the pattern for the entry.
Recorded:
1 h 48 min
